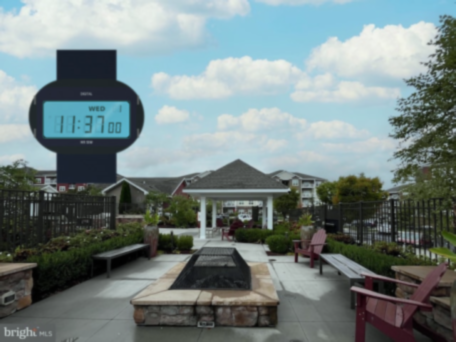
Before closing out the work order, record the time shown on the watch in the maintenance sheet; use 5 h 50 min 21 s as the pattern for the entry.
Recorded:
11 h 37 min 00 s
